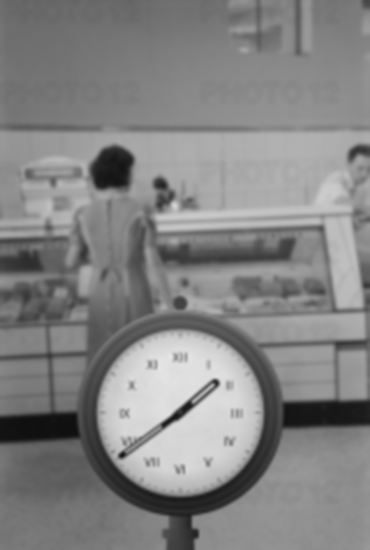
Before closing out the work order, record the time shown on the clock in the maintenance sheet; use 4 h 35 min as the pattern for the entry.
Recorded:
1 h 39 min
